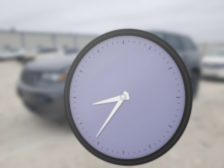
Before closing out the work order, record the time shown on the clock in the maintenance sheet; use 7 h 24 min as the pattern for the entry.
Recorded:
8 h 36 min
